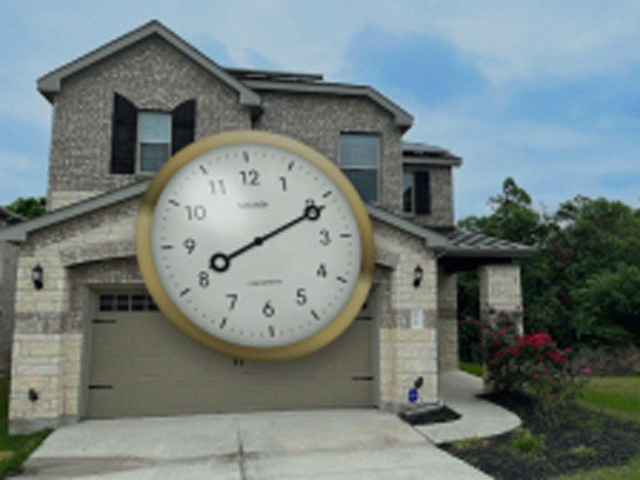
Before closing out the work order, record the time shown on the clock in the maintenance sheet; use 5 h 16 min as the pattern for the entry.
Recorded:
8 h 11 min
